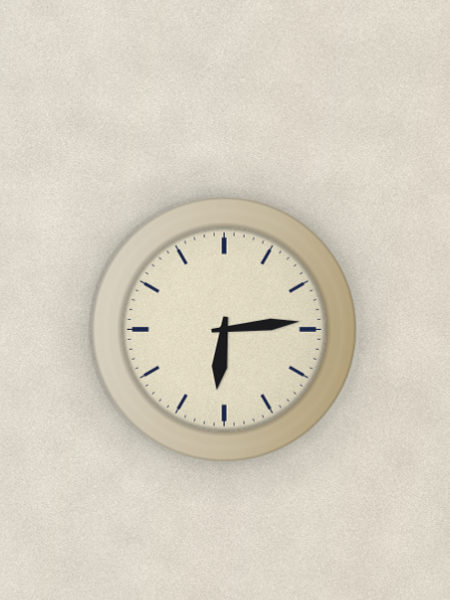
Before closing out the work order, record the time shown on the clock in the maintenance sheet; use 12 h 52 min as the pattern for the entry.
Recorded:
6 h 14 min
